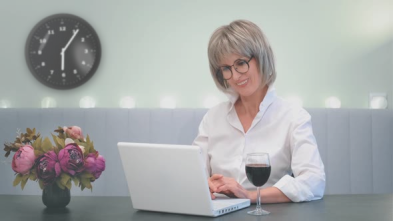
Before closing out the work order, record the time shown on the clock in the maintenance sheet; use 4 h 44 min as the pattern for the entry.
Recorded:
6 h 06 min
